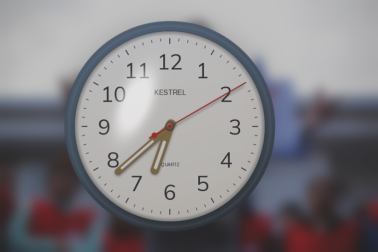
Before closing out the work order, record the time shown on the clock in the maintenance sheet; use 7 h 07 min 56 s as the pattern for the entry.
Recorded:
6 h 38 min 10 s
